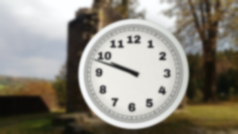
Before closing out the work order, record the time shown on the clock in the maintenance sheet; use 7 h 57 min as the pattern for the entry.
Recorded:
9 h 48 min
